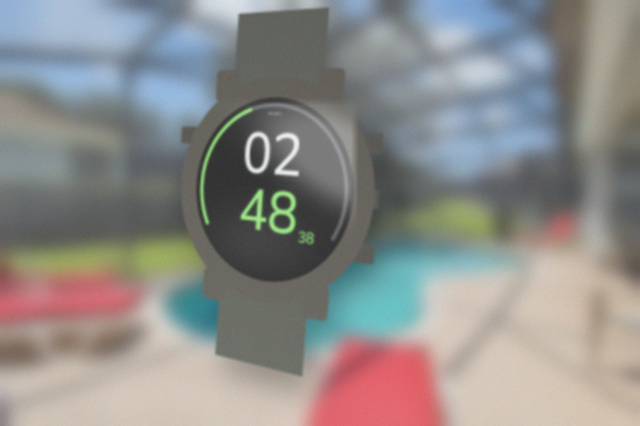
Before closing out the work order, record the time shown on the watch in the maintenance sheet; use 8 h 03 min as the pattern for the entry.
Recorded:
2 h 48 min
